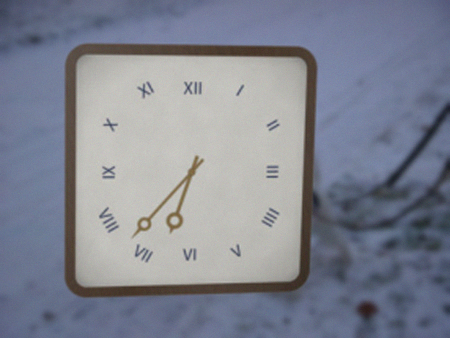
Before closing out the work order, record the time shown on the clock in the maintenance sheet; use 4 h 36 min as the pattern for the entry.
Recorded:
6 h 37 min
